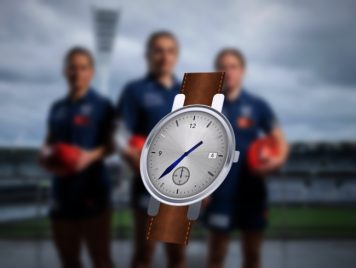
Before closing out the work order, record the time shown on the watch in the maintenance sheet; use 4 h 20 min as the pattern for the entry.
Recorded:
1 h 37 min
